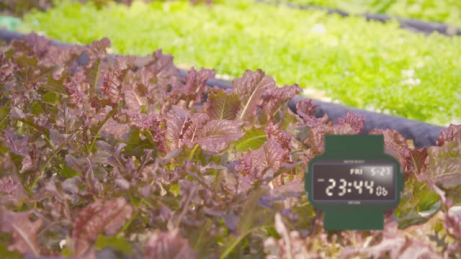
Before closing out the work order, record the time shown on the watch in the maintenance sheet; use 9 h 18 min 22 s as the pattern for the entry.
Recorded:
23 h 44 min 06 s
